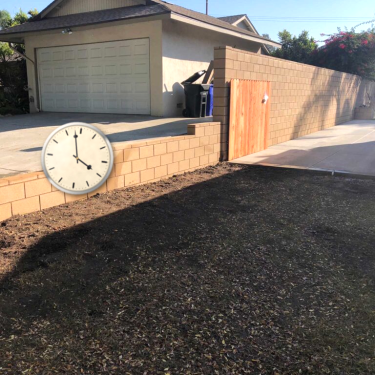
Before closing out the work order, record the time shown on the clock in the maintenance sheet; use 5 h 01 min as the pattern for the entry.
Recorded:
3 h 58 min
